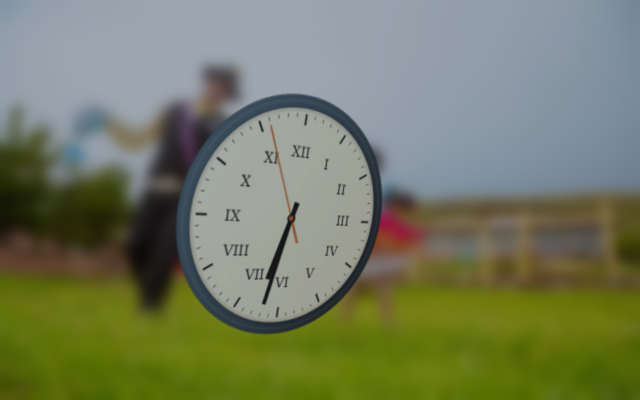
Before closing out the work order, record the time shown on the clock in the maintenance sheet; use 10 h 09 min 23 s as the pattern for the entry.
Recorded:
6 h 31 min 56 s
